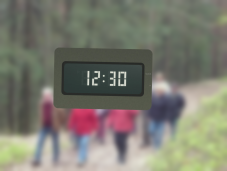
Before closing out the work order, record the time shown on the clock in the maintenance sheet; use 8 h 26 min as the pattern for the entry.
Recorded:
12 h 30 min
